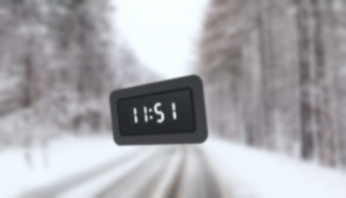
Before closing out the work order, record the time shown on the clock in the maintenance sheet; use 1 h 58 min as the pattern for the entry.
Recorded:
11 h 51 min
